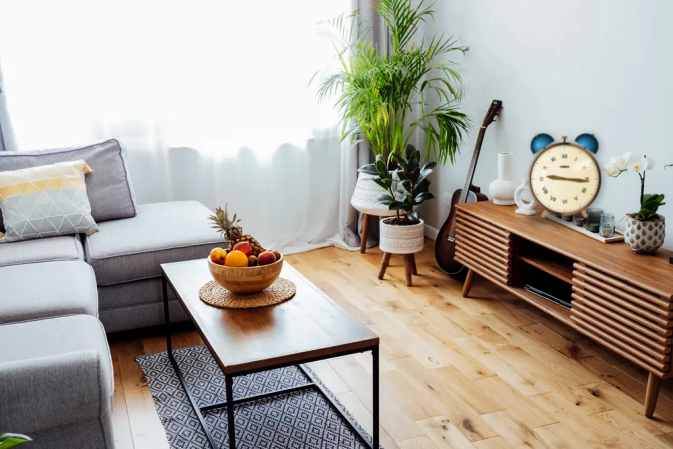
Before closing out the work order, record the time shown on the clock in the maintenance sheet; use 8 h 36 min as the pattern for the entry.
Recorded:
9 h 16 min
